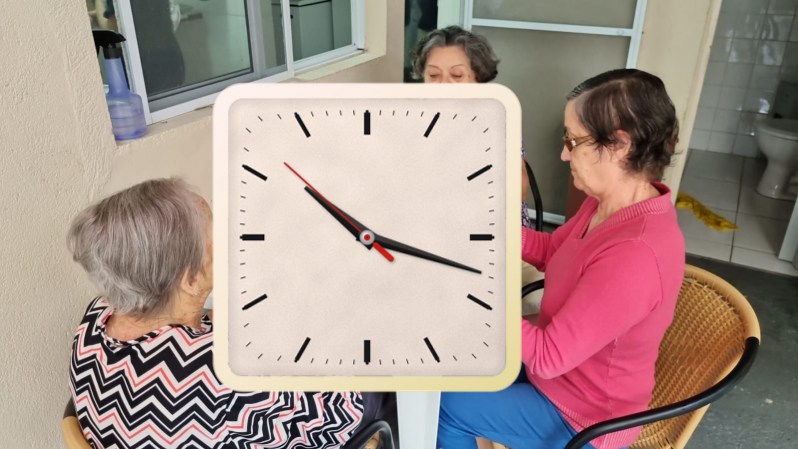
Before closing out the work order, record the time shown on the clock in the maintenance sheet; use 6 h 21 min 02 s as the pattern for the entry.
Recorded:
10 h 17 min 52 s
